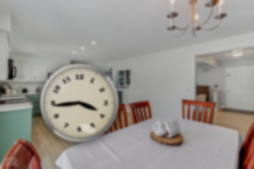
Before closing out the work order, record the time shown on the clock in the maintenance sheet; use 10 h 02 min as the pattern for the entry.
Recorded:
3 h 44 min
